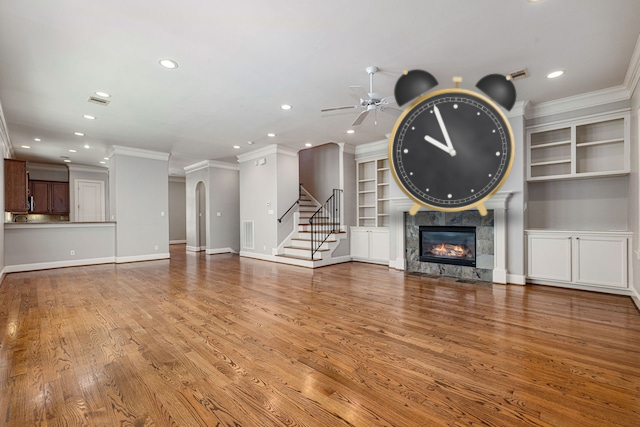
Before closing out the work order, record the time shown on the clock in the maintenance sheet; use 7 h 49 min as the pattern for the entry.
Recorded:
9 h 56 min
